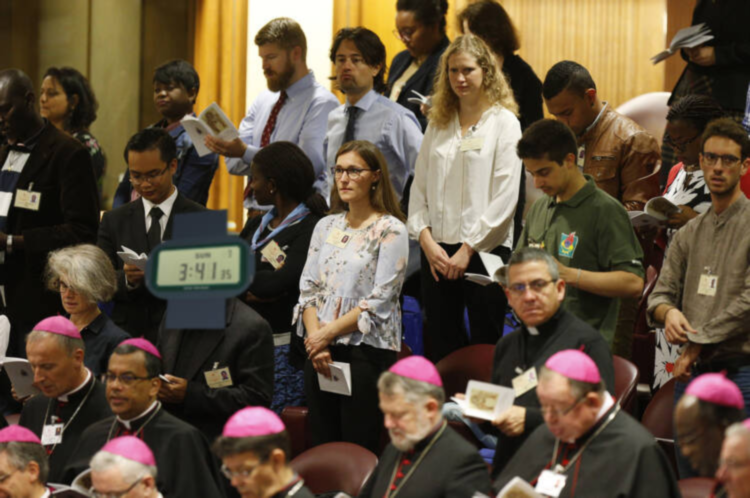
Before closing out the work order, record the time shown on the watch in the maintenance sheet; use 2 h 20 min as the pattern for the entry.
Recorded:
3 h 41 min
